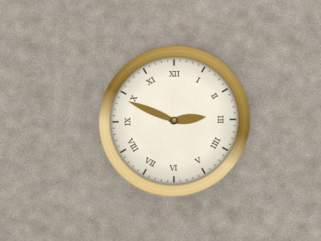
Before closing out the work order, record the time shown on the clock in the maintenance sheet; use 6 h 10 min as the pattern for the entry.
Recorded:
2 h 49 min
